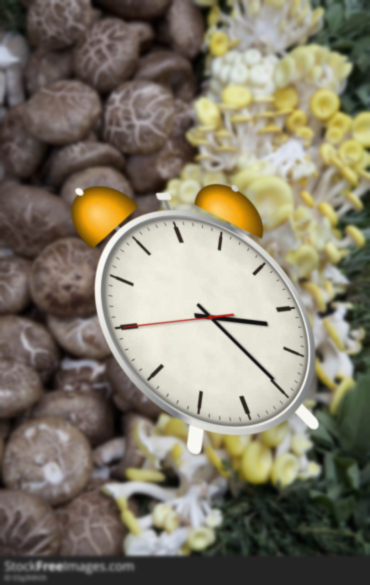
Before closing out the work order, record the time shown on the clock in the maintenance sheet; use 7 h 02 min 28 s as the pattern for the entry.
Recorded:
3 h 24 min 45 s
